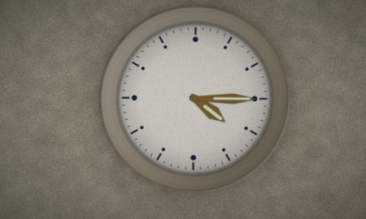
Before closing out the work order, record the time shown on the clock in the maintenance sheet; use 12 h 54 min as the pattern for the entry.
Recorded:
4 h 15 min
